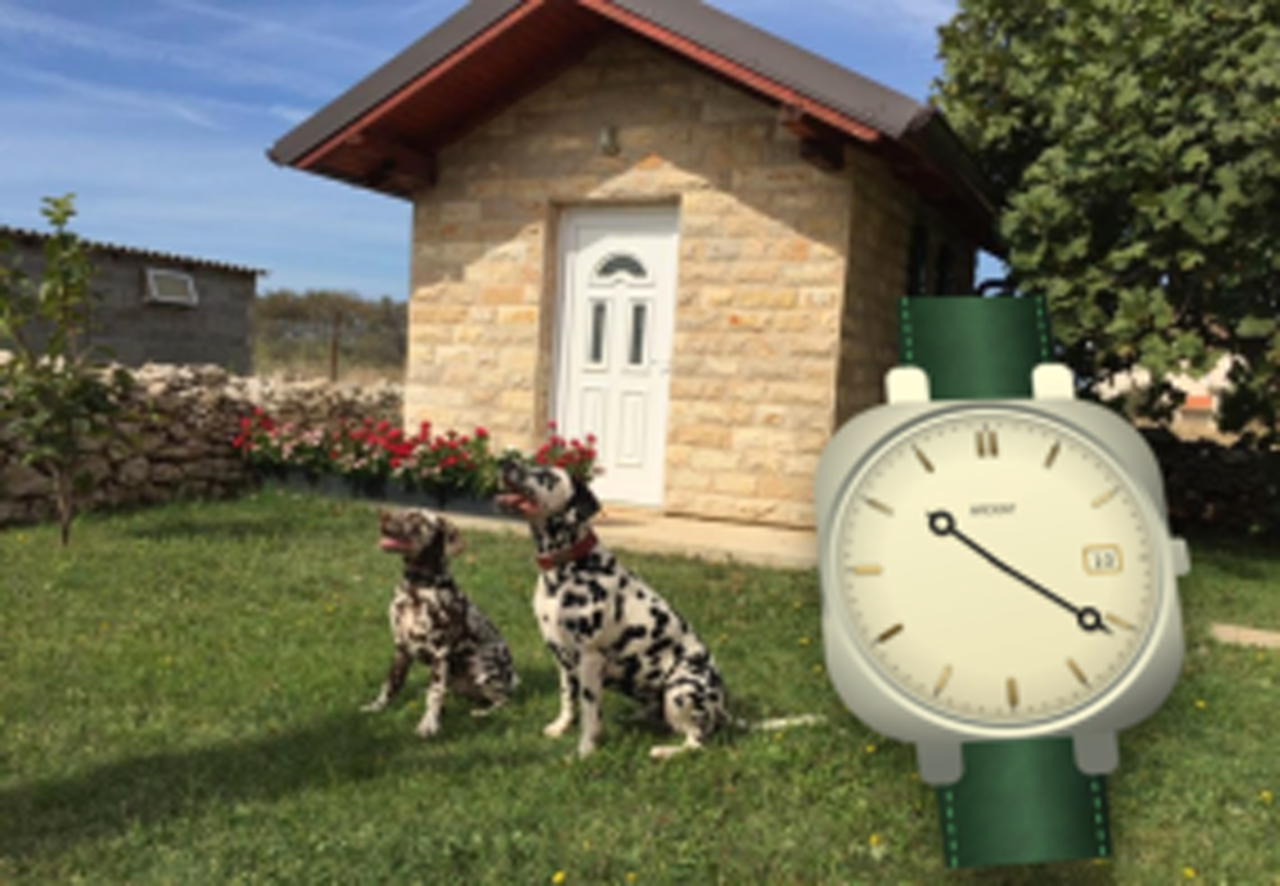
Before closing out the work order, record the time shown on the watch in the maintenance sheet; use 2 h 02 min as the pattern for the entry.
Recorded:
10 h 21 min
